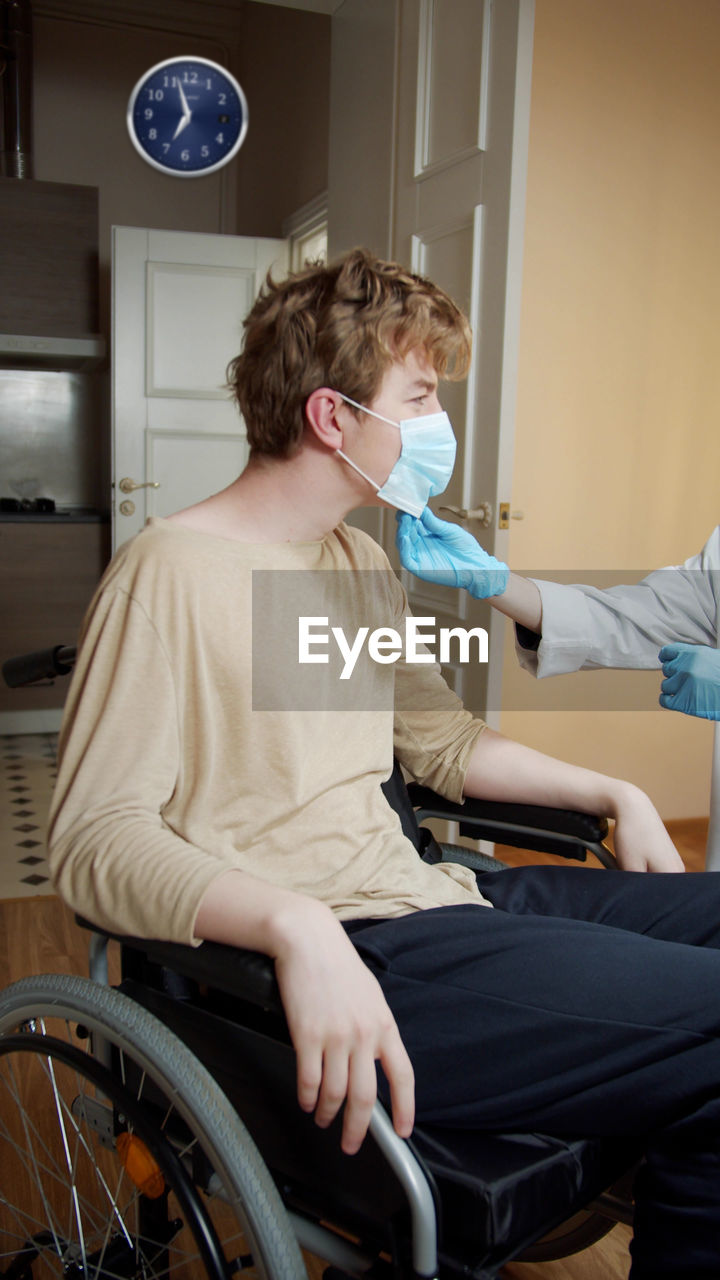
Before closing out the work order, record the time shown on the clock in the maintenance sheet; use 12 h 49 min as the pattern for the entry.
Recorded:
6 h 57 min
